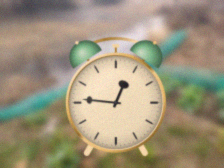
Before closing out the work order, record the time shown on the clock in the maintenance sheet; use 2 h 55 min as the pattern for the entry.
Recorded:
12 h 46 min
